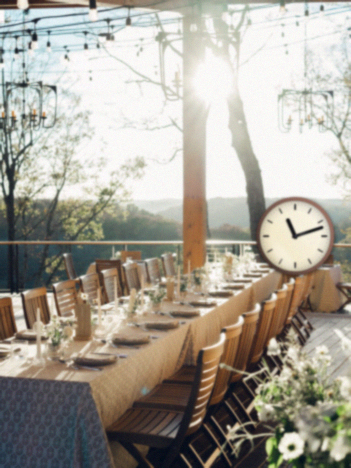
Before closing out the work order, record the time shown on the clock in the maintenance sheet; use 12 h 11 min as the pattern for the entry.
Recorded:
11 h 12 min
